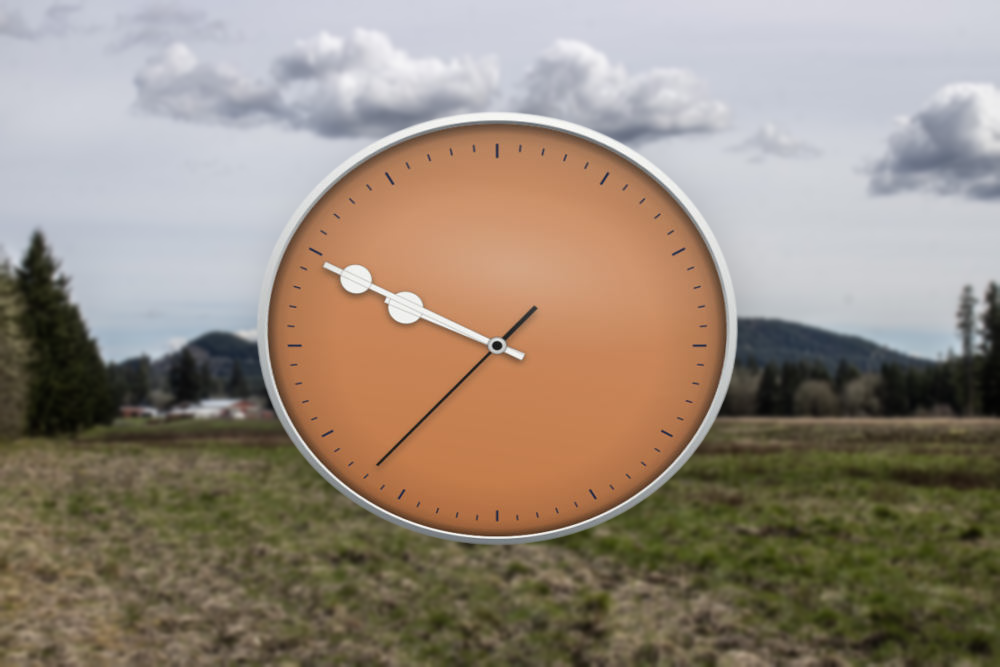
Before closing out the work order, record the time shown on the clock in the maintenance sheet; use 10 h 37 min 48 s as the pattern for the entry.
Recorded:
9 h 49 min 37 s
